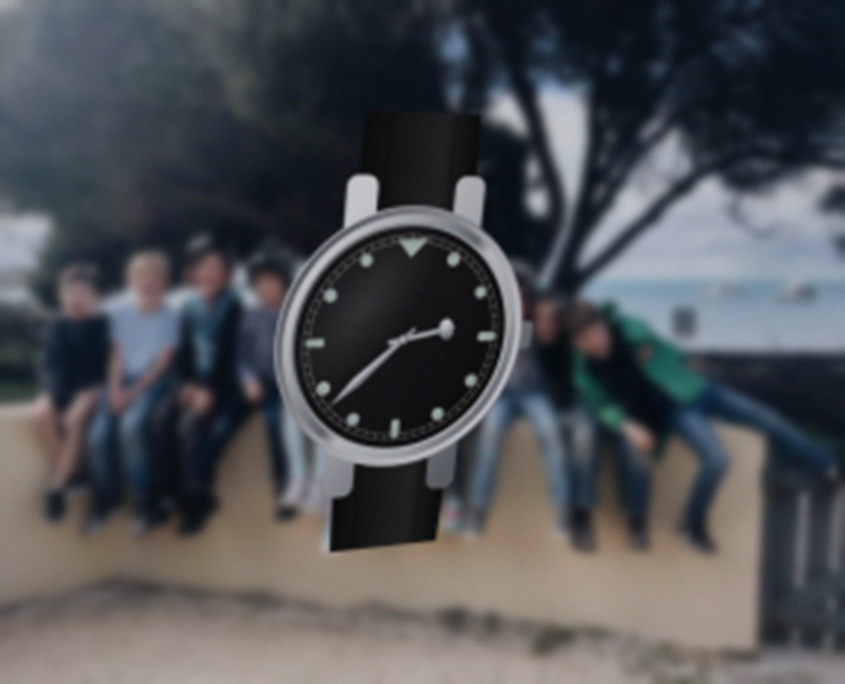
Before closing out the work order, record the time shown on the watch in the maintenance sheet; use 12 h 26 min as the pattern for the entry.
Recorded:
2 h 38 min
